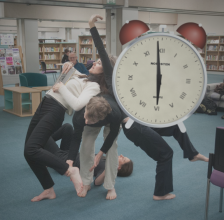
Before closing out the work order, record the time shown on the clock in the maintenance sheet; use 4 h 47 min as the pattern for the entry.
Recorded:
5 h 59 min
